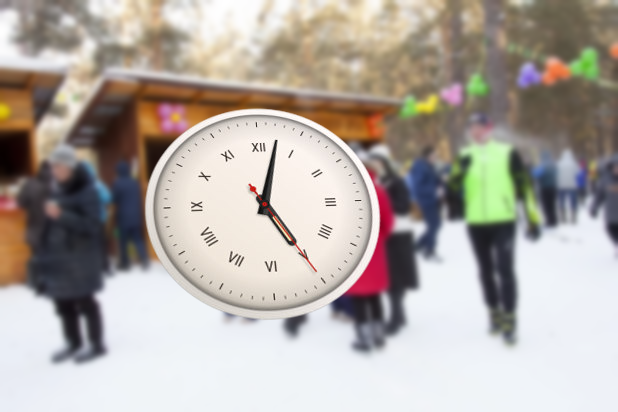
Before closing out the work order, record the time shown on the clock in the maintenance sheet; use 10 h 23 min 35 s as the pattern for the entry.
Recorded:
5 h 02 min 25 s
